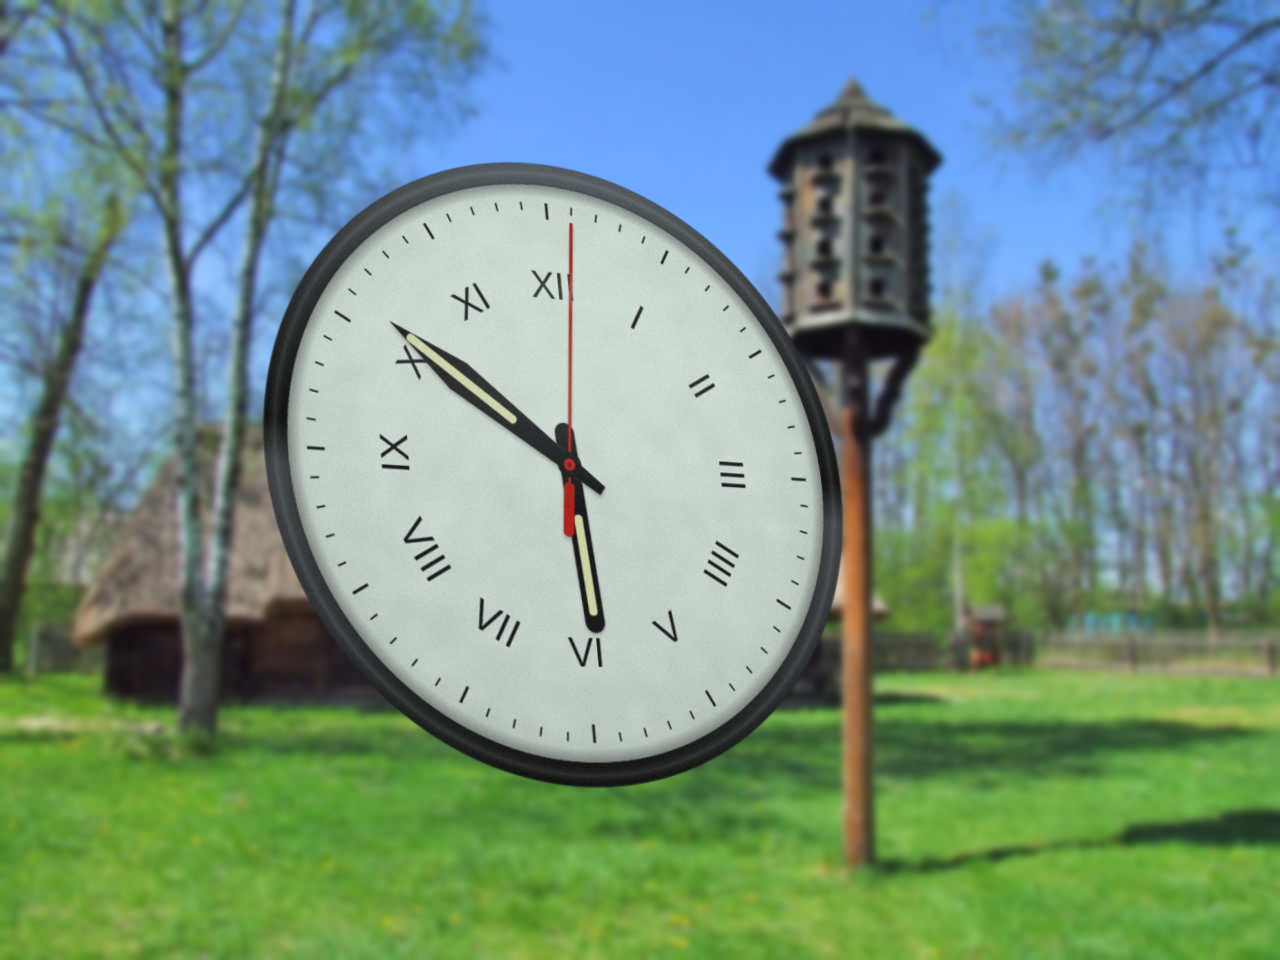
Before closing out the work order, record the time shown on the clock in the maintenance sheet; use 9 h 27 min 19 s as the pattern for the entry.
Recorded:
5 h 51 min 01 s
